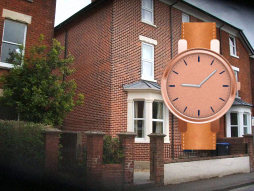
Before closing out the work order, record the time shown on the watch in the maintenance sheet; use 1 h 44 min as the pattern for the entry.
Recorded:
9 h 08 min
